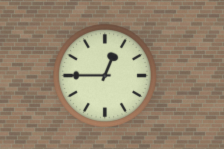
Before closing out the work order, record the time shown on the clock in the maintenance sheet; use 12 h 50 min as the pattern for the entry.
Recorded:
12 h 45 min
